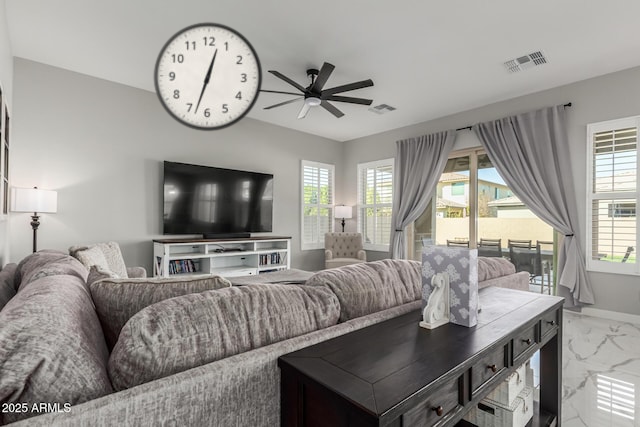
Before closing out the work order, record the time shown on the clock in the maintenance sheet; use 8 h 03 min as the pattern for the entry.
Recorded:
12 h 33 min
